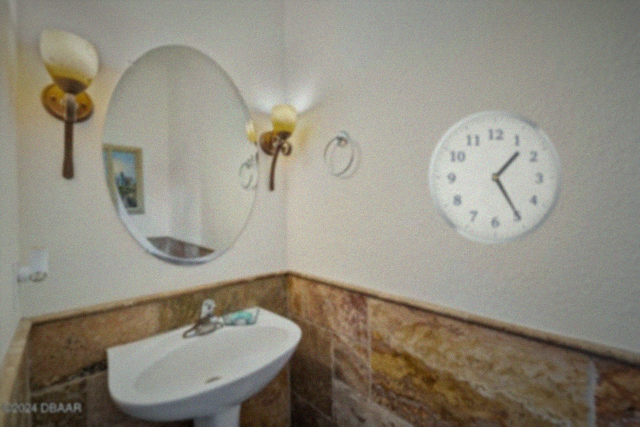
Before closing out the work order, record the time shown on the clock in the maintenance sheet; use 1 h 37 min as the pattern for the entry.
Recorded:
1 h 25 min
